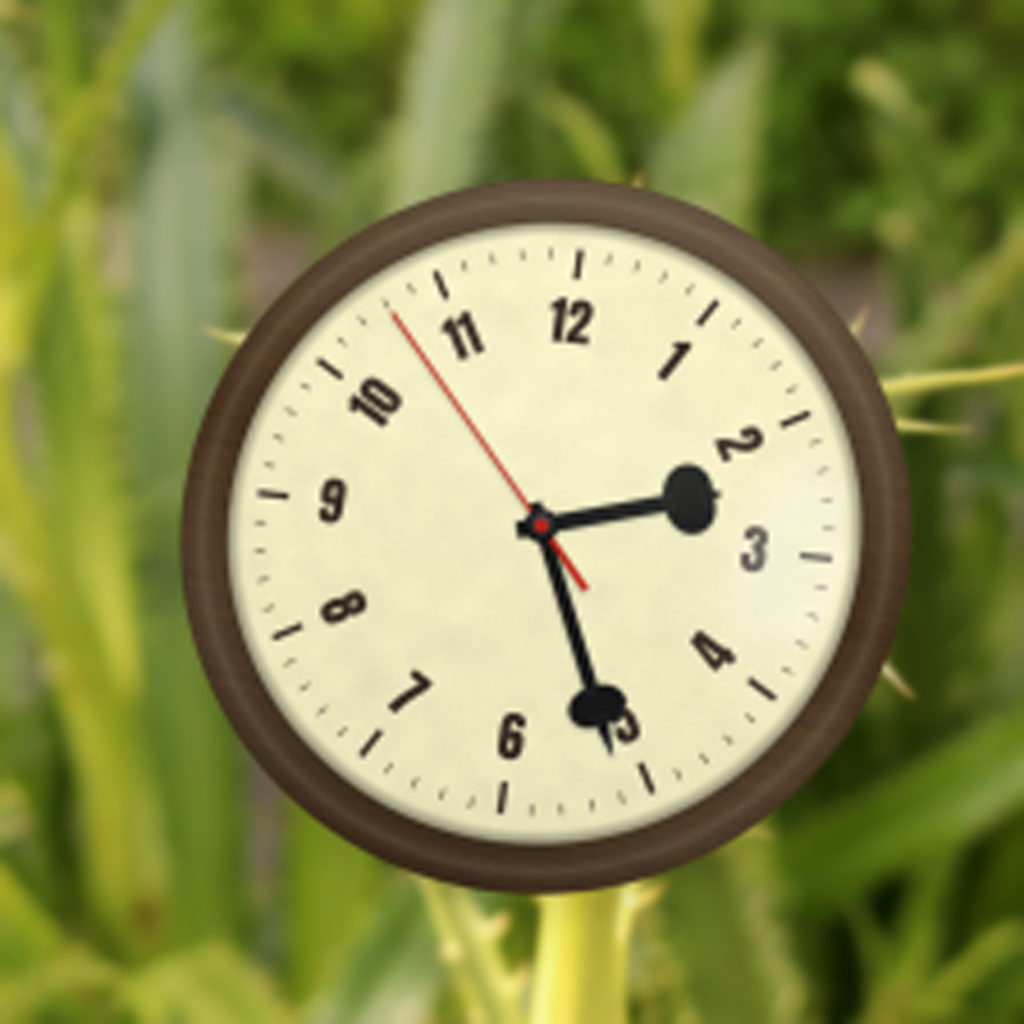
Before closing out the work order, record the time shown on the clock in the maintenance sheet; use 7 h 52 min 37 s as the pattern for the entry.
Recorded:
2 h 25 min 53 s
